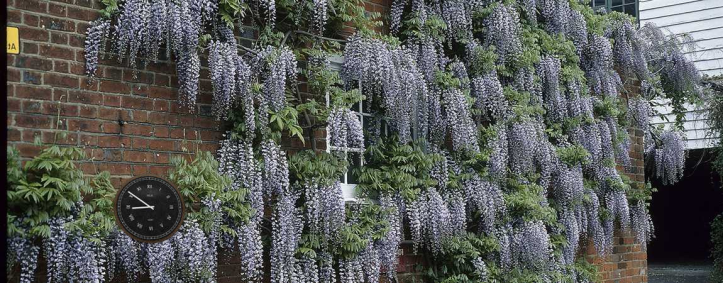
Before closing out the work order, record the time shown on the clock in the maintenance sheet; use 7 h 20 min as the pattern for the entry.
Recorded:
8 h 51 min
